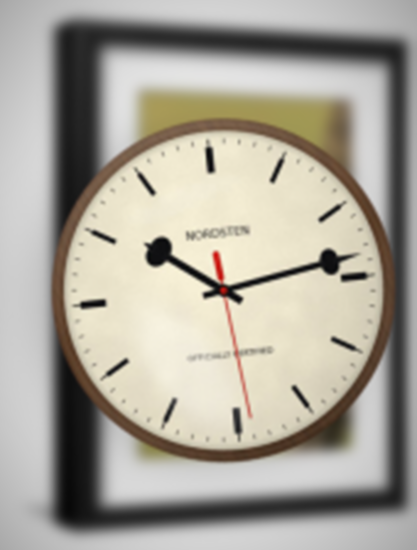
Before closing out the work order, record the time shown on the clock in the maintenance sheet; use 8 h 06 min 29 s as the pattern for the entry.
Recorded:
10 h 13 min 29 s
